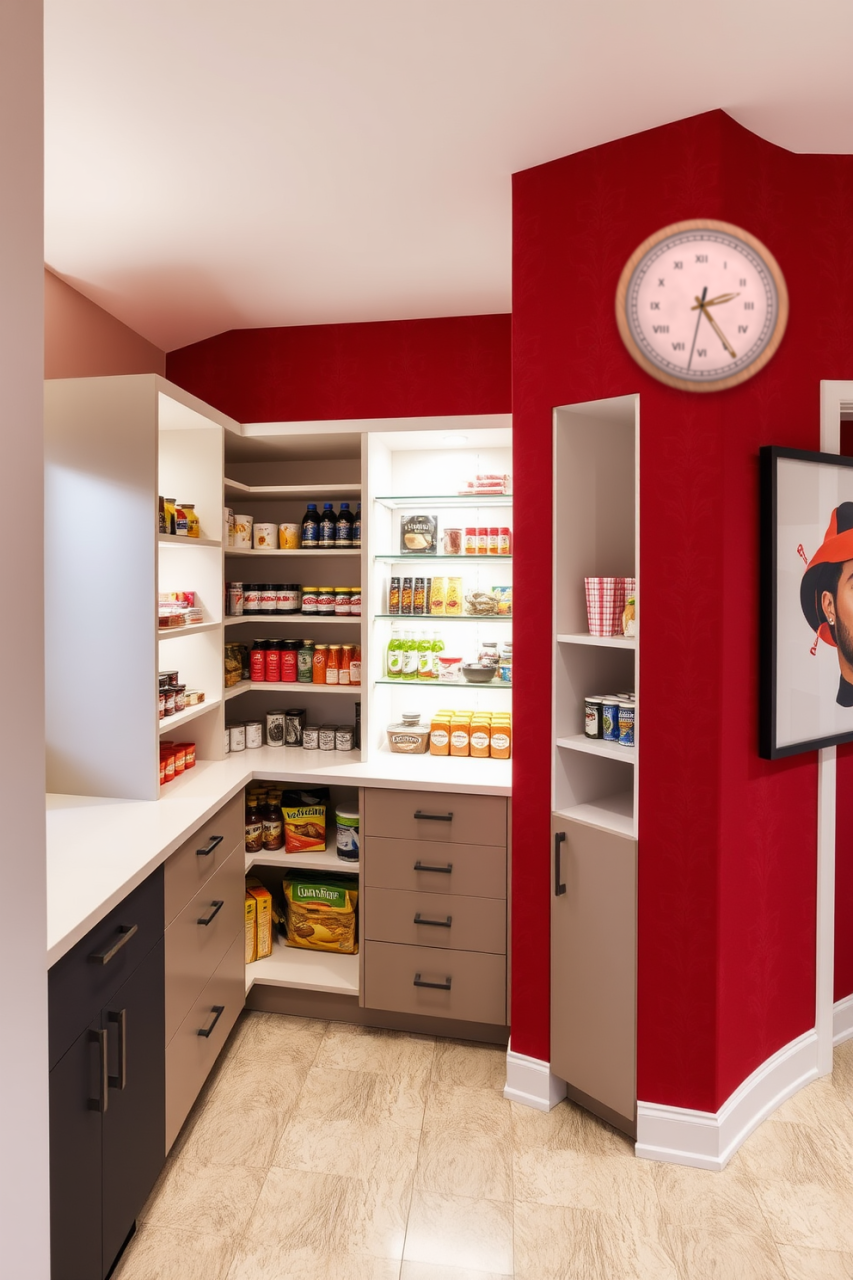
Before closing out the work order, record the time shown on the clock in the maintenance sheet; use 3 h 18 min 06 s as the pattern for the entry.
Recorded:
2 h 24 min 32 s
